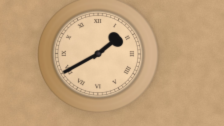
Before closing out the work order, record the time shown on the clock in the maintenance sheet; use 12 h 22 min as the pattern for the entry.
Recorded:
1 h 40 min
